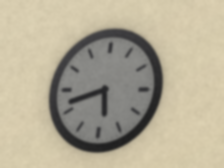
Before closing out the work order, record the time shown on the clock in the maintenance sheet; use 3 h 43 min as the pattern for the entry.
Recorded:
5 h 42 min
